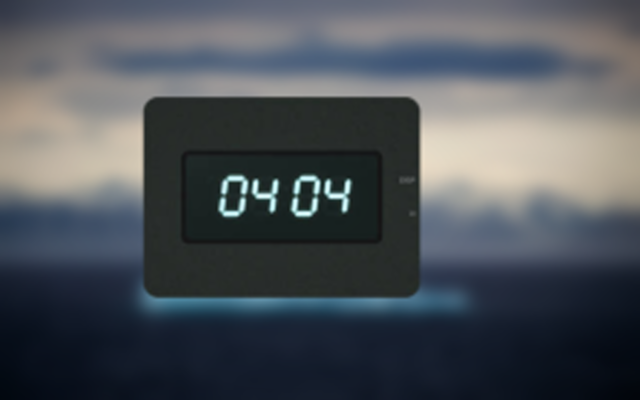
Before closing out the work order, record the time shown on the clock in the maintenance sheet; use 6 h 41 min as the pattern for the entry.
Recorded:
4 h 04 min
